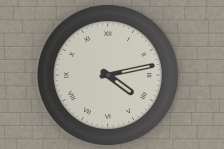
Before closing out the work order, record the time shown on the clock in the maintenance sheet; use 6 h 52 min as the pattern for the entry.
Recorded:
4 h 13 min
